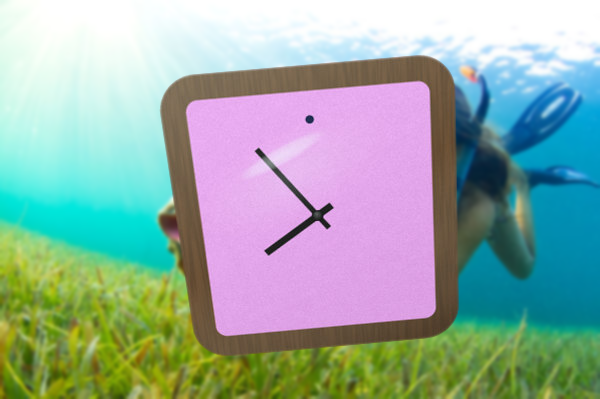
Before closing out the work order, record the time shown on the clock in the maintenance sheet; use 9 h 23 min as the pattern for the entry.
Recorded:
7 h 54 min
